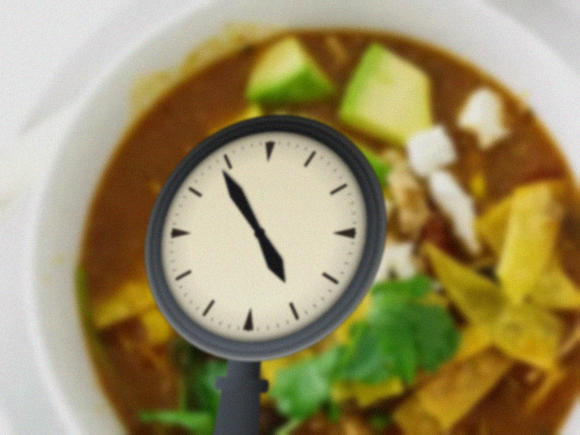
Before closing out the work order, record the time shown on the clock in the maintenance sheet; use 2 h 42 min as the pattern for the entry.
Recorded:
4 h 54 min
